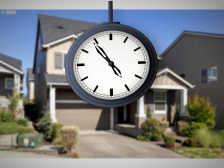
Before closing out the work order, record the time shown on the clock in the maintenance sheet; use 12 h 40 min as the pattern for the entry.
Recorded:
4 h 54 min
